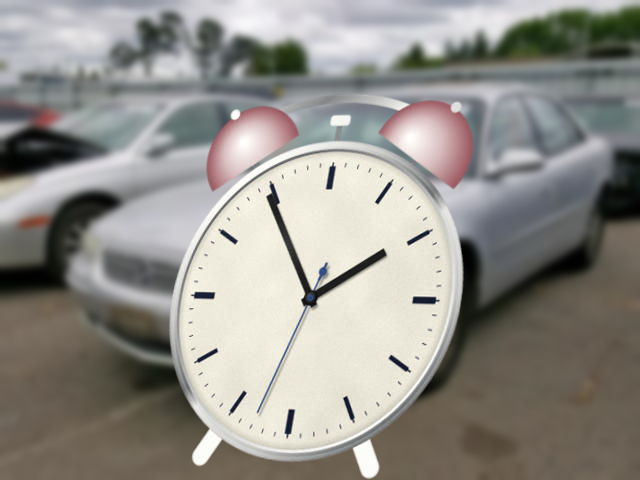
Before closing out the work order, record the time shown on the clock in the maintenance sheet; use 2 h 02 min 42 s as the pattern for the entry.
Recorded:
1 h 54 min 33 s
